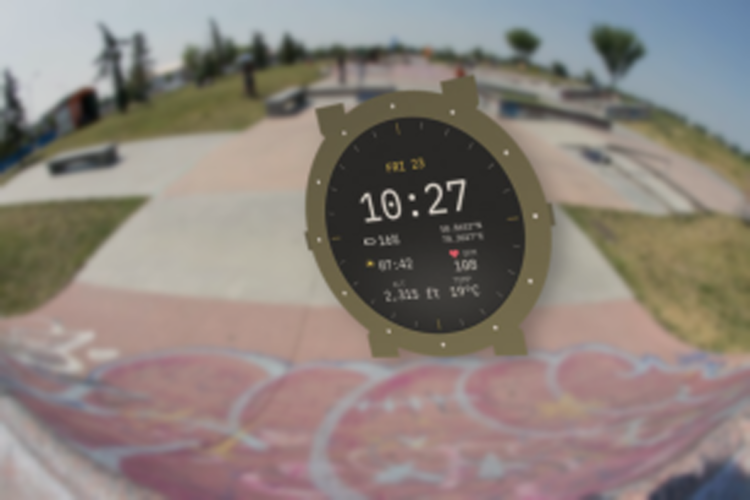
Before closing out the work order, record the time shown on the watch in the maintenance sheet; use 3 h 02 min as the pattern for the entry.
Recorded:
10 h 27 min
